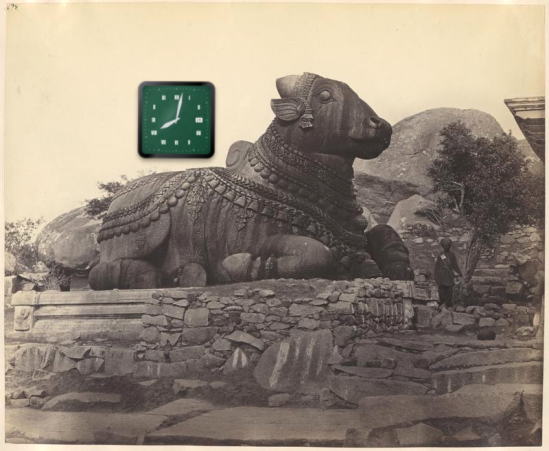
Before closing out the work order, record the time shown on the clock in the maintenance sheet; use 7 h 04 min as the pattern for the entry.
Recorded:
8 h 02 min
